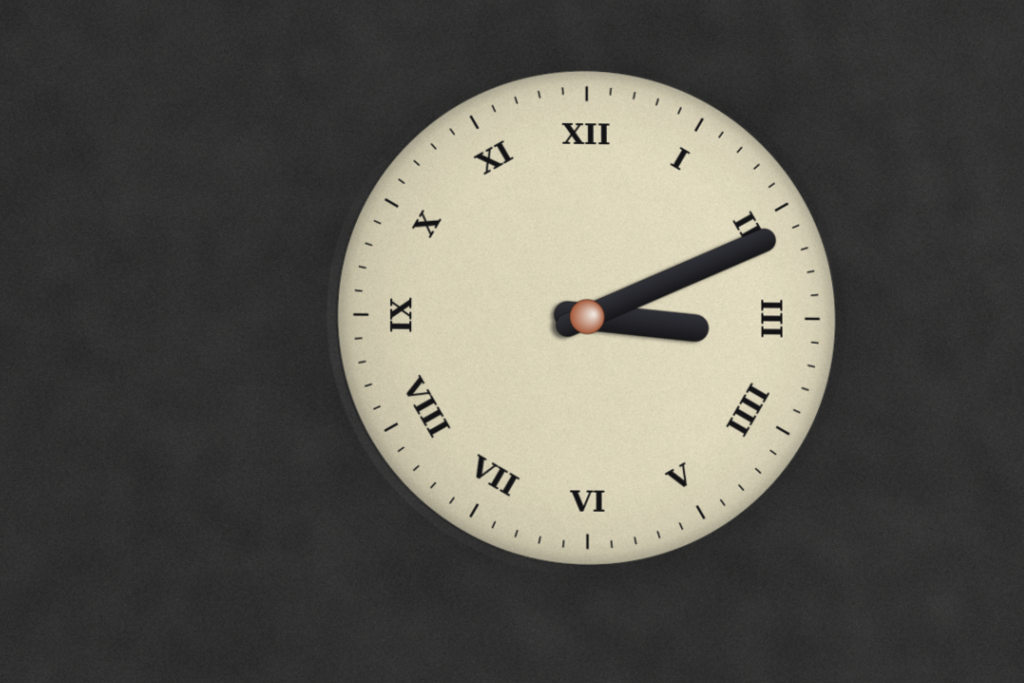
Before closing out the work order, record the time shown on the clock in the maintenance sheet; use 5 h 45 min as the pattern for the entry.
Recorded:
3 h 11 min
